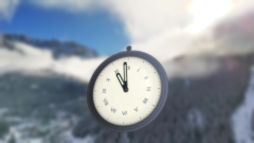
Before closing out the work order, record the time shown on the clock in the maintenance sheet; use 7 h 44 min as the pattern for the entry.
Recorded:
10 h 59 min
